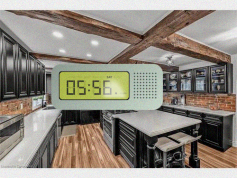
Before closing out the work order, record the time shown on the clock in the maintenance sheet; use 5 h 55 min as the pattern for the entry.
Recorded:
5 h 56 min
